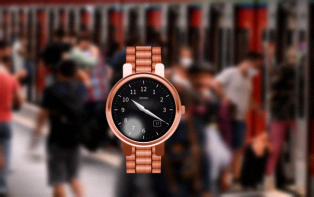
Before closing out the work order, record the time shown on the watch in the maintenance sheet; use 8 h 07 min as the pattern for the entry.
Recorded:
10 h 20 min
